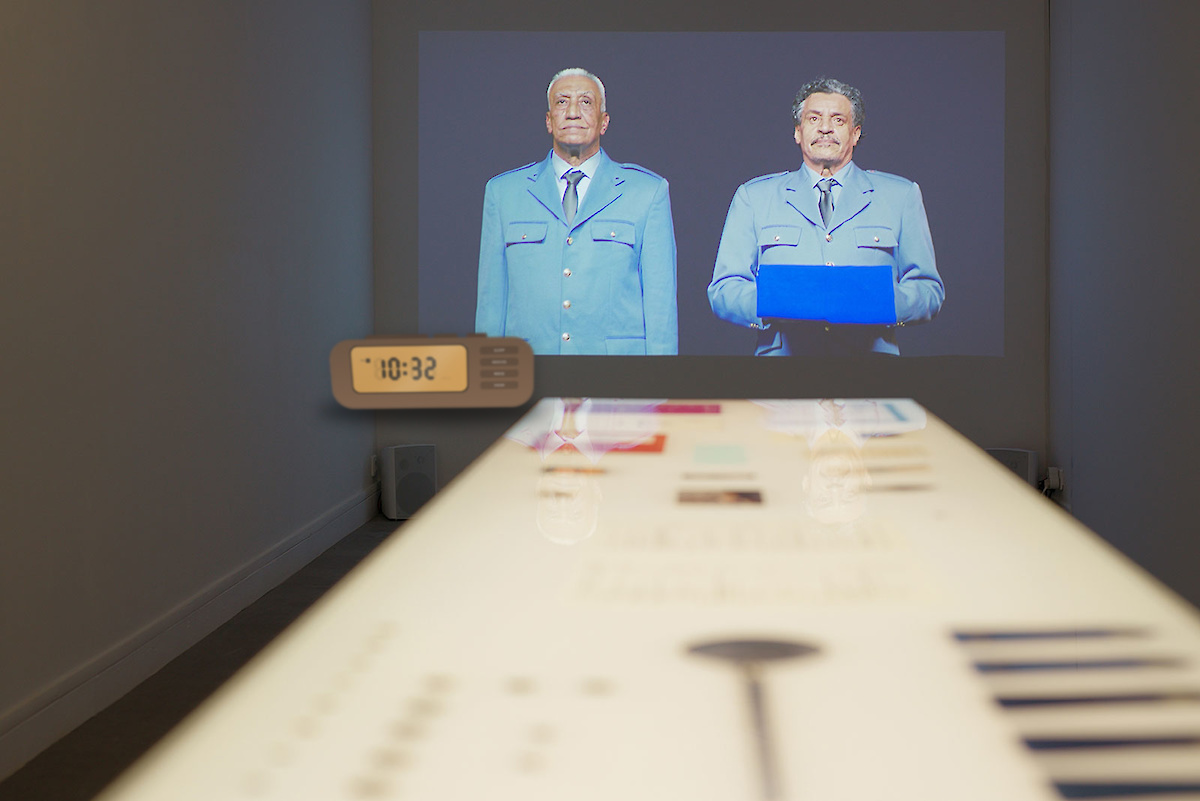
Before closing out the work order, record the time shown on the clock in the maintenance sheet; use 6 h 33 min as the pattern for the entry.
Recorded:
10 h 32 min
